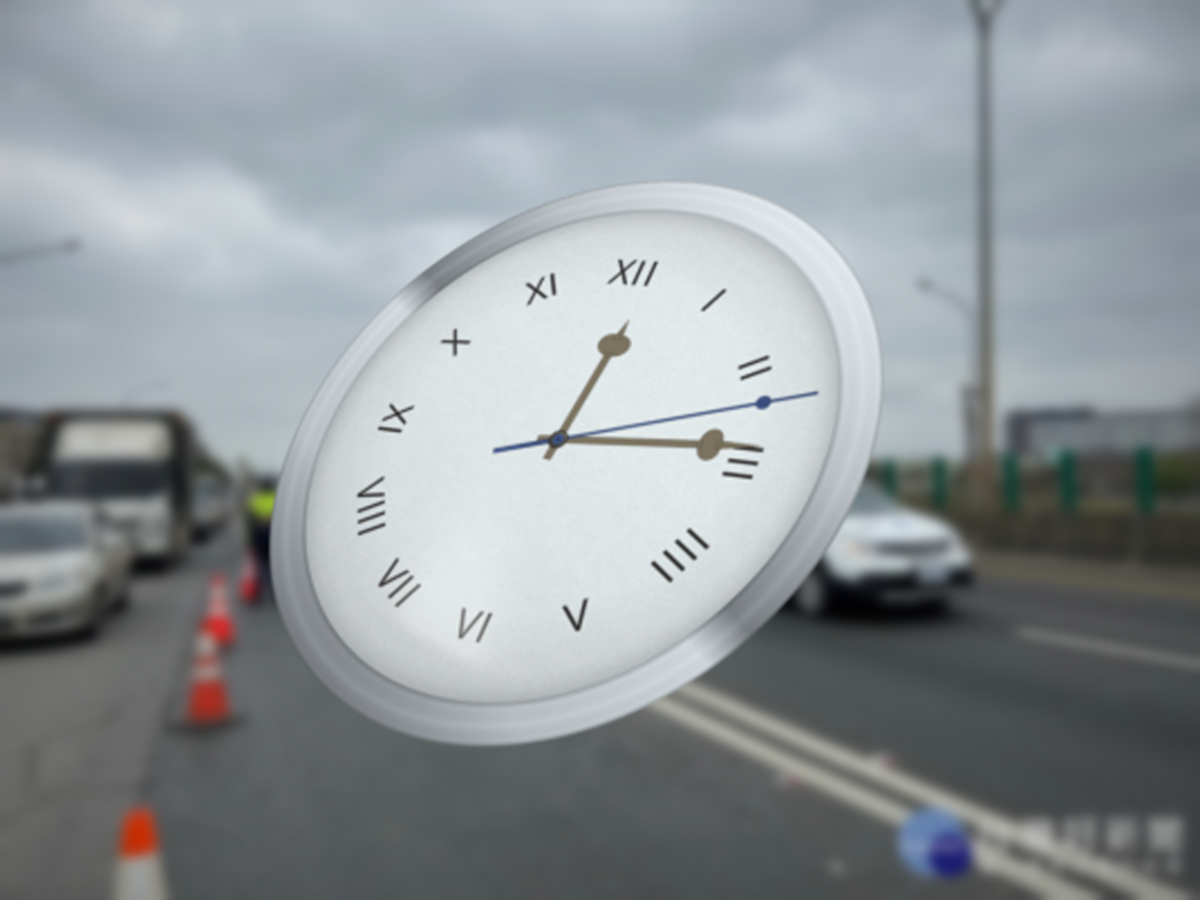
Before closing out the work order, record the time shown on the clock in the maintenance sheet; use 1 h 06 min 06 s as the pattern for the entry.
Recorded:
12 h 14 min 12 s
